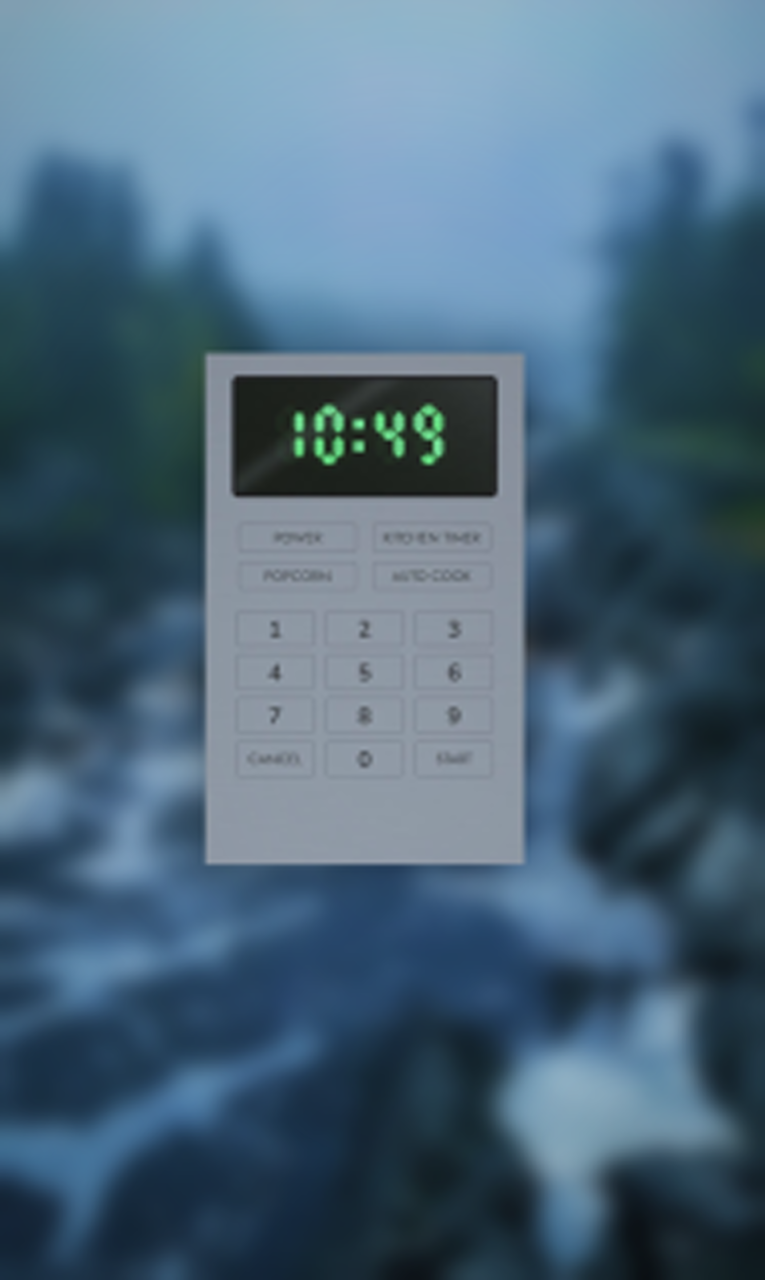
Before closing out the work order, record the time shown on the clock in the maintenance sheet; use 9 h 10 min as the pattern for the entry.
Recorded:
10 h 49 min
